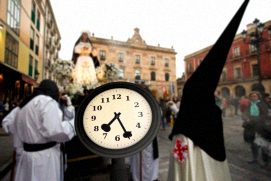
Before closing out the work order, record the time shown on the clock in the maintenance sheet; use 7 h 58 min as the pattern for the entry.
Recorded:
7 h 26 min
